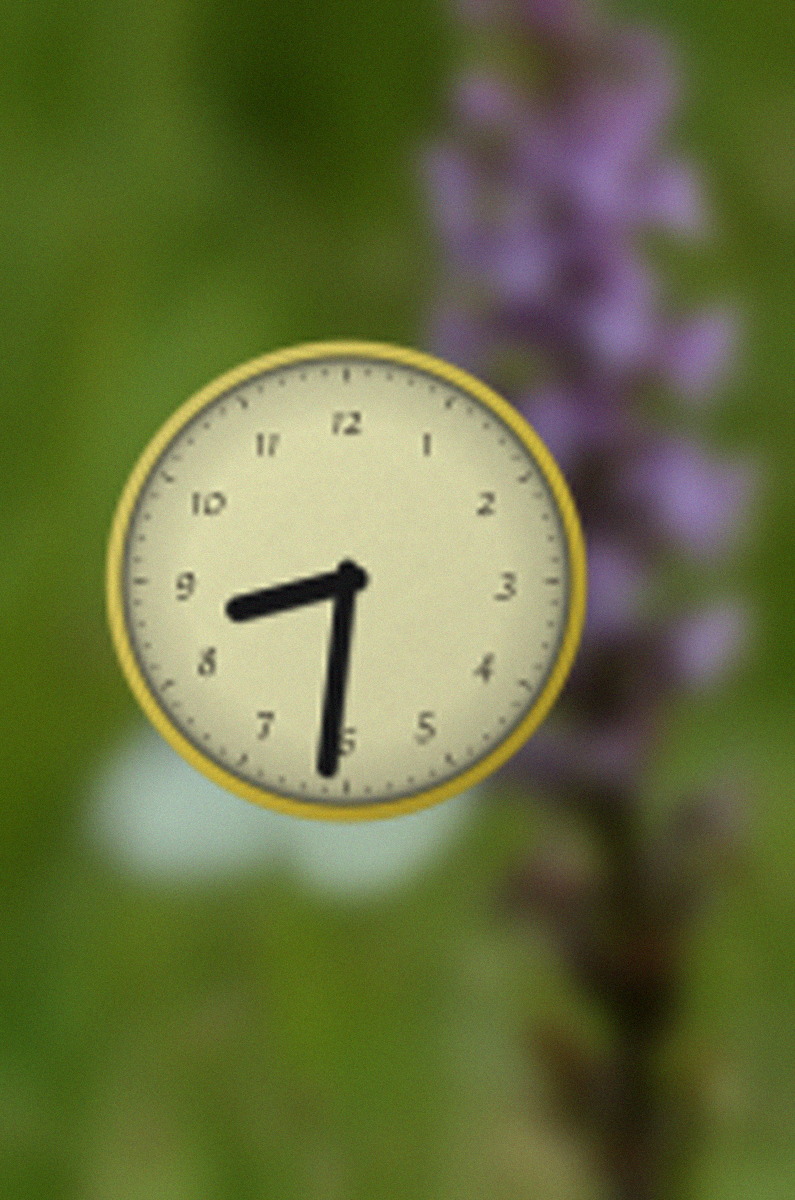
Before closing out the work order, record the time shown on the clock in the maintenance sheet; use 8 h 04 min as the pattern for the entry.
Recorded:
8 h 31 min
